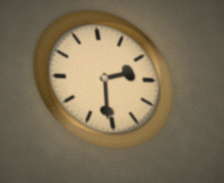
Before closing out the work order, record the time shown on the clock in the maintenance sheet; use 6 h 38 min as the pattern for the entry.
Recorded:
2 h 31 min
